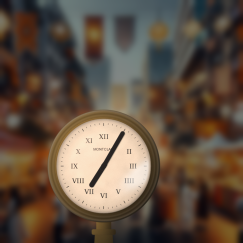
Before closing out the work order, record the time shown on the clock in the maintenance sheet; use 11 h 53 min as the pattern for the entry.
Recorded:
7 h 05 min
